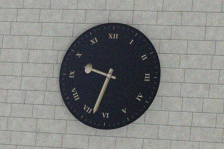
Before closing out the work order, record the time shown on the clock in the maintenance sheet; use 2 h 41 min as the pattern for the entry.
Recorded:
9 h 33 min
